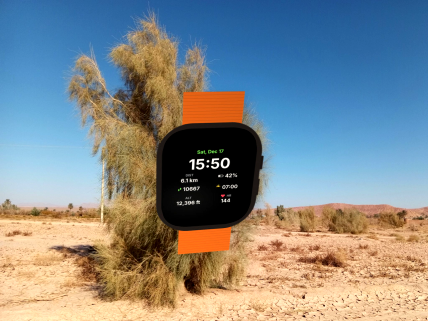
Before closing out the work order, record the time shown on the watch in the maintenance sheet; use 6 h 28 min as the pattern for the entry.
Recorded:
15 h 50 min
